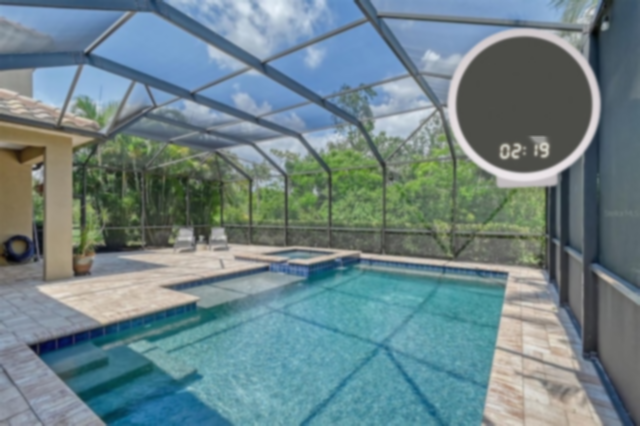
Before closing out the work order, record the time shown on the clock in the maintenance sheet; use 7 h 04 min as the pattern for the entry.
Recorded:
2 h 19 min
